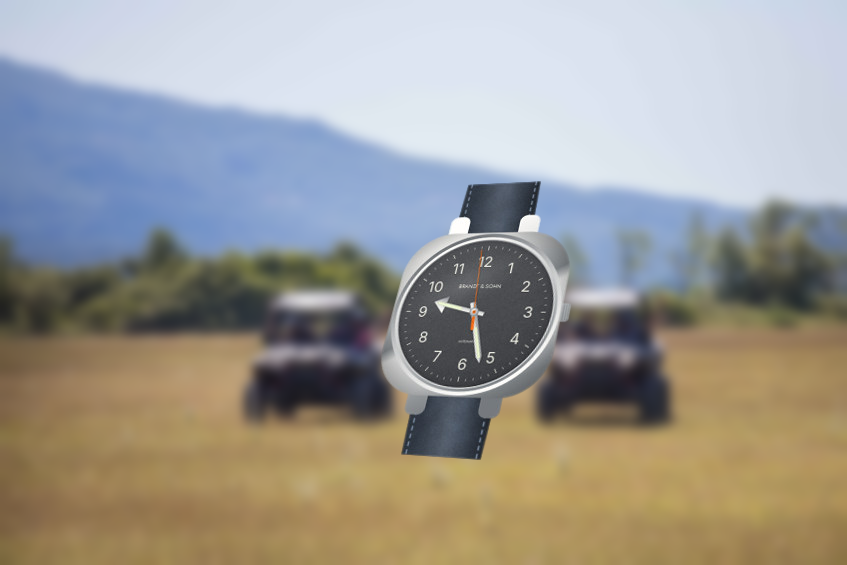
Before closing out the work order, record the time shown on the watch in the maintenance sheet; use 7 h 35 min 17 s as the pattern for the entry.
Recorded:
9 h 26 min 59 s
